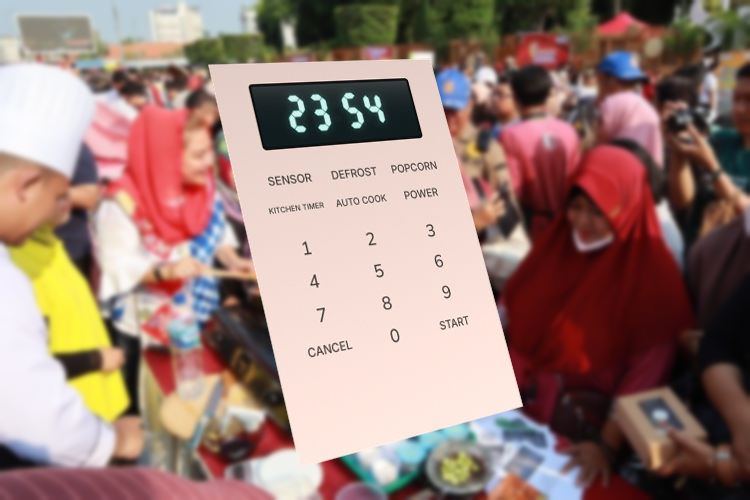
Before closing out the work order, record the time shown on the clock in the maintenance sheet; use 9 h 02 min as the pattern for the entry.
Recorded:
23 h 54 min
